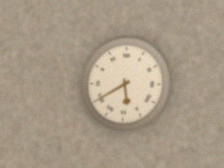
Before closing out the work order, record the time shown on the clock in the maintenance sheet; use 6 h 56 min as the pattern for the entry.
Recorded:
5 h 40 min
